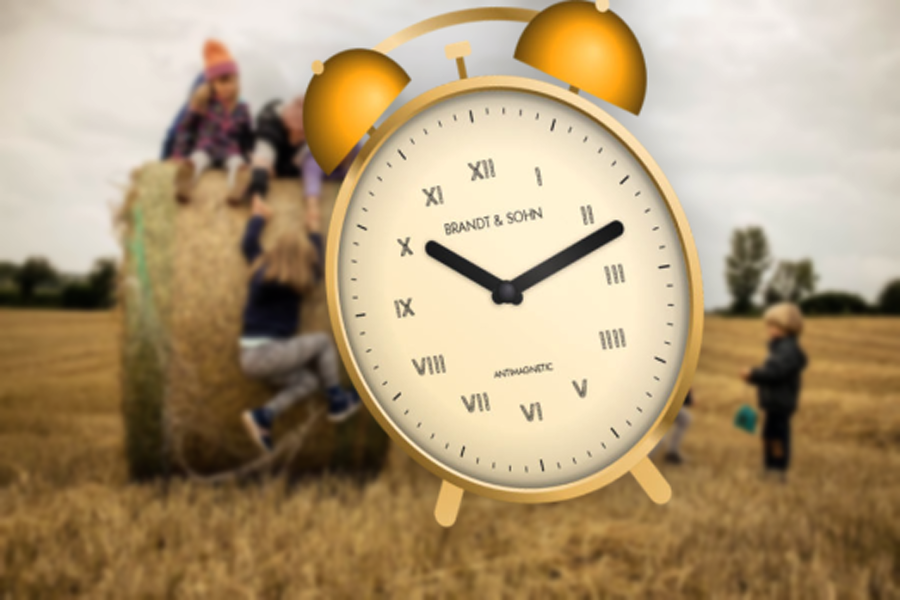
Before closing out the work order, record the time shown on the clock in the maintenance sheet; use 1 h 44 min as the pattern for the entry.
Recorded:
10 h 12 min
